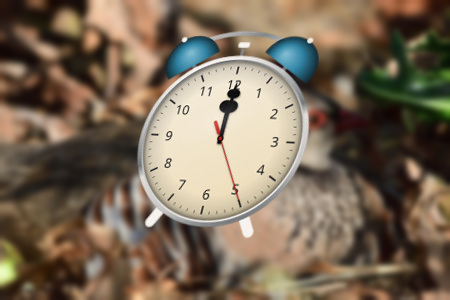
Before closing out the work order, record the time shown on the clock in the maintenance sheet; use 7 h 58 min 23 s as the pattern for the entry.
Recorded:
12 h 00 min 25 s
